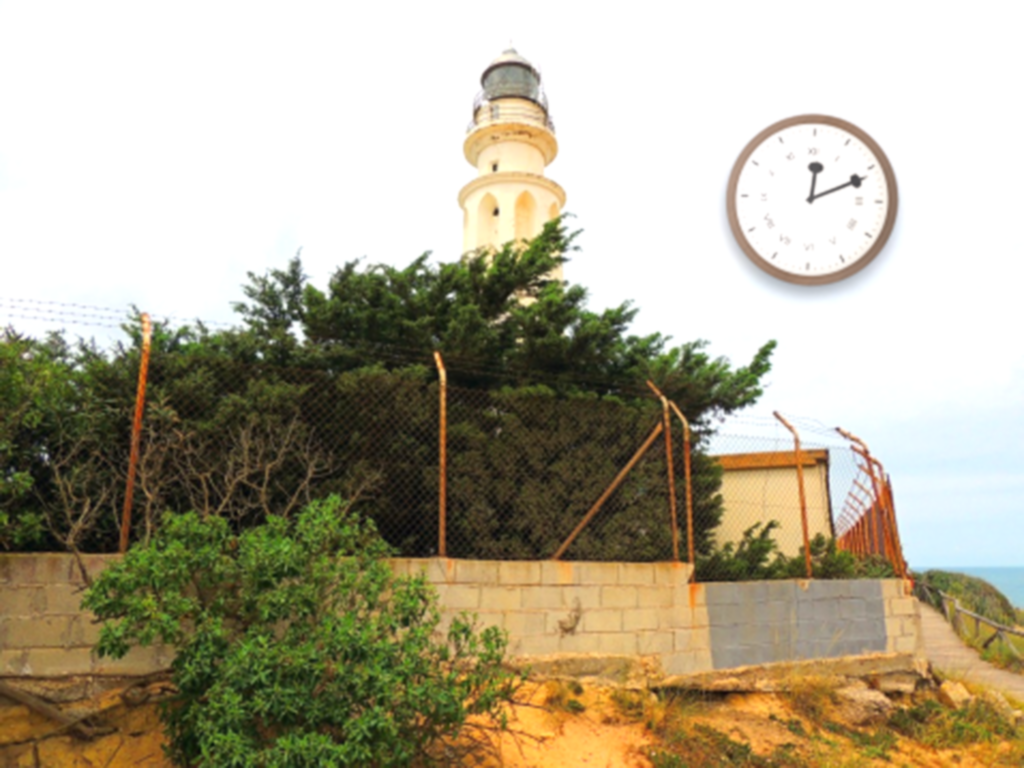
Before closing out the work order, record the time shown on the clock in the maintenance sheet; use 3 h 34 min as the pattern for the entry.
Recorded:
12 h 11 min
